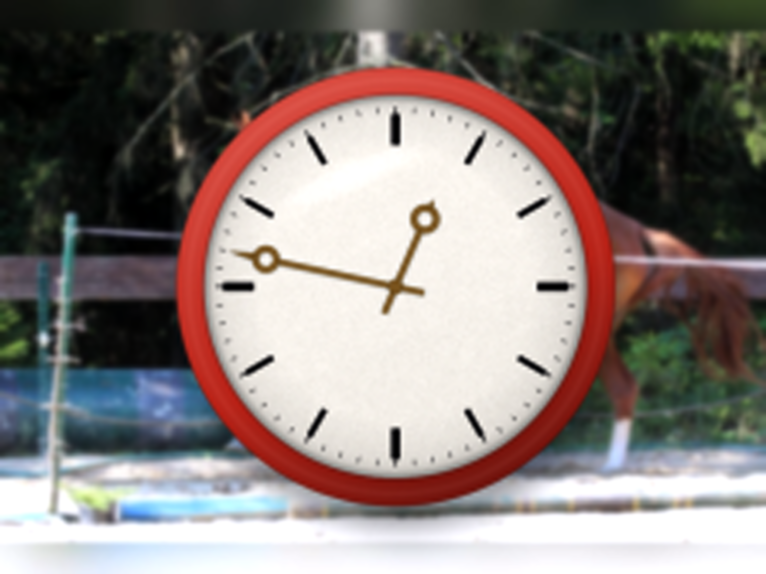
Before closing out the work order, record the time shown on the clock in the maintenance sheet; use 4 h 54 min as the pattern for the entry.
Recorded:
12 h 47 min
